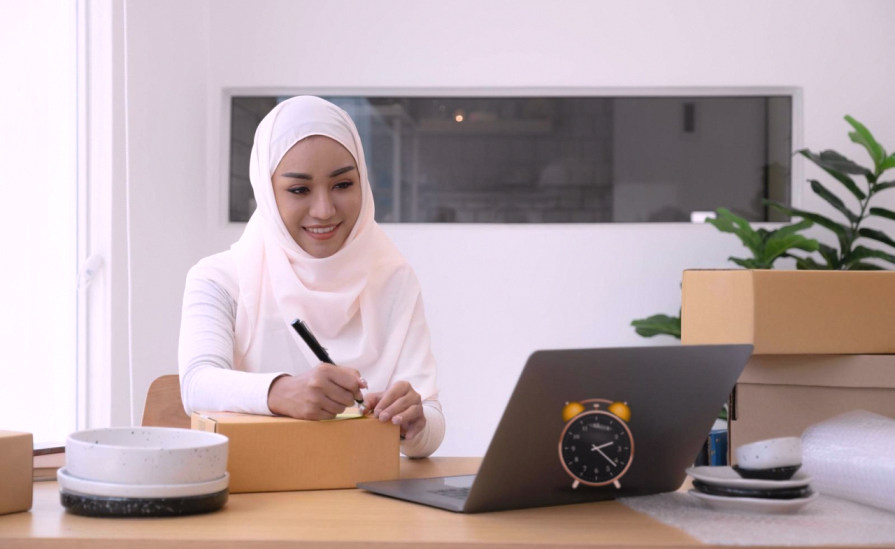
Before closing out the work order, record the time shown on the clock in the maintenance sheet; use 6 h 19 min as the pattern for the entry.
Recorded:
2 h 22 min
